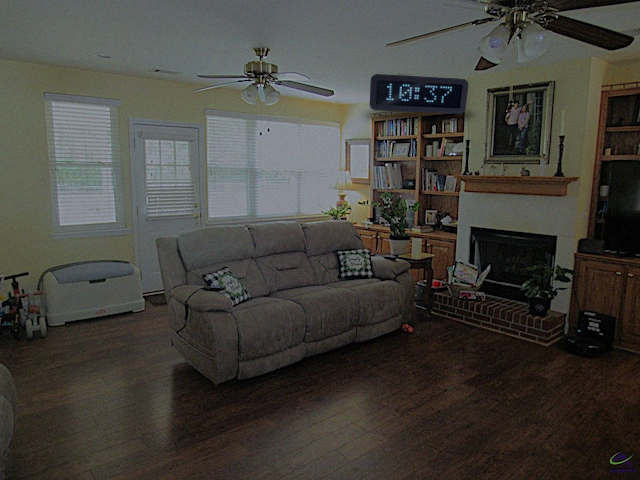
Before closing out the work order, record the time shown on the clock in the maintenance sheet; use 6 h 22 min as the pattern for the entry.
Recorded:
10 h 37 min
